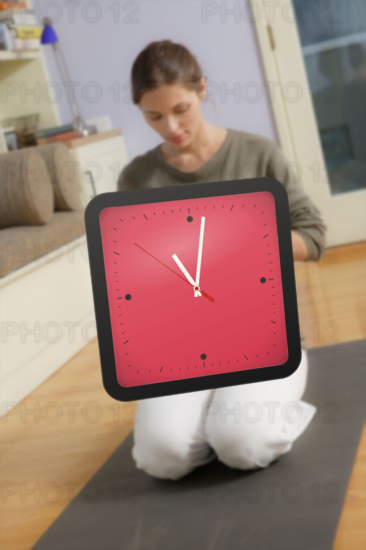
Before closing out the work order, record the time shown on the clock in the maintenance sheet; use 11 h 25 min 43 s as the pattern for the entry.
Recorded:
11 h 01 min 52 s
